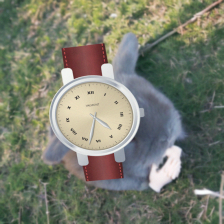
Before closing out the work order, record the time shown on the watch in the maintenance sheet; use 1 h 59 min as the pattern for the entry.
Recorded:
4 h 33 min
